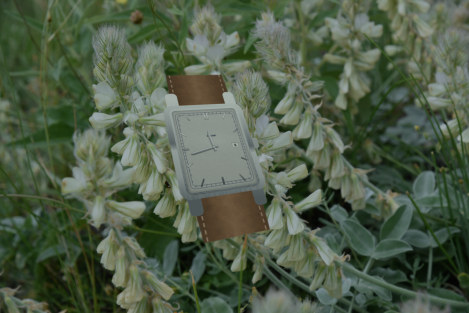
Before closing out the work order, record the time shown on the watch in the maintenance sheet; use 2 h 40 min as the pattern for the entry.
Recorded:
11 h 43 min
